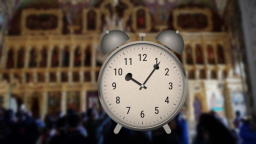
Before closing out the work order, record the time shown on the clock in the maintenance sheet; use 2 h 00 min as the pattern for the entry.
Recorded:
10 h 06 min
